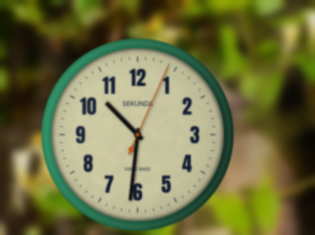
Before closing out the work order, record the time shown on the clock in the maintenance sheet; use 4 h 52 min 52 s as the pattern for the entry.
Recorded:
10 h 31 min 04 s
